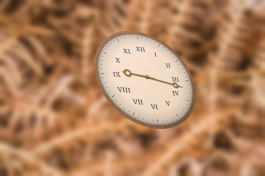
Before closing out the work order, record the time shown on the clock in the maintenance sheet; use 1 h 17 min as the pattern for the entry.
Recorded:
9 h 17 min
